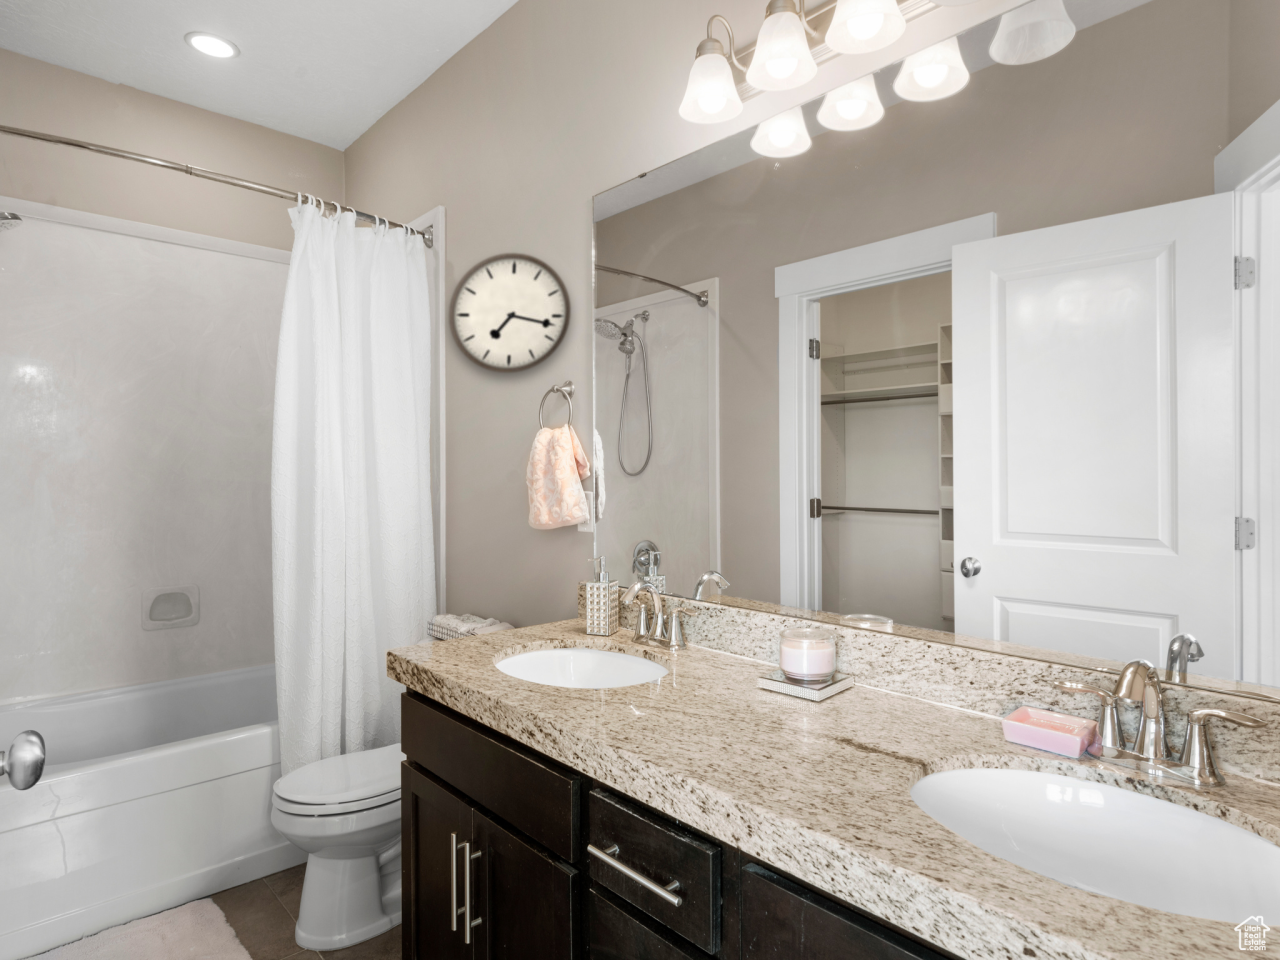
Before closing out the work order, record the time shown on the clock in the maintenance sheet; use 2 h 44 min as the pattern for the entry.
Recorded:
7 h 17 min
